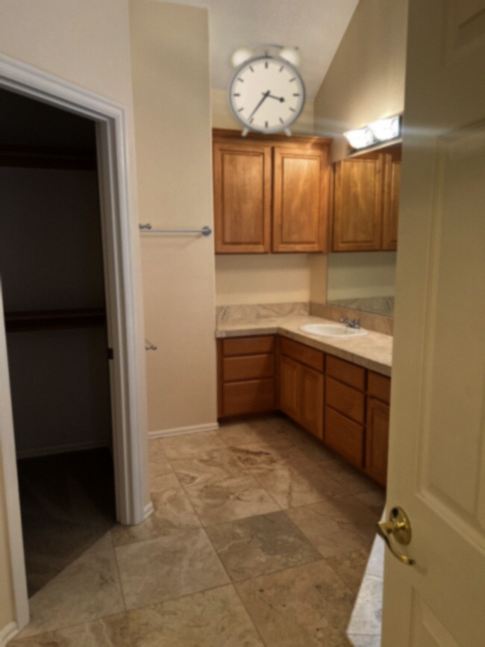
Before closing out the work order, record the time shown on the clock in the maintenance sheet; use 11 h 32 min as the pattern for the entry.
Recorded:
3 h 36 min
